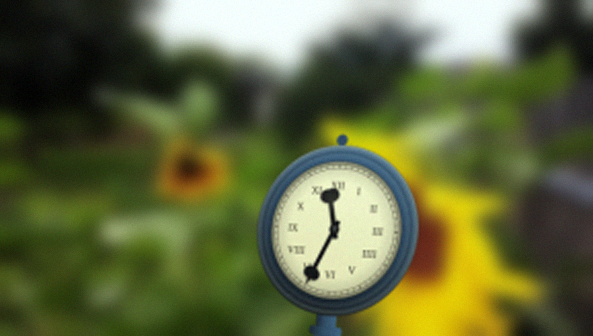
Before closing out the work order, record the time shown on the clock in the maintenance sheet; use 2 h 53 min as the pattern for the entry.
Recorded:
11 h 34 min
